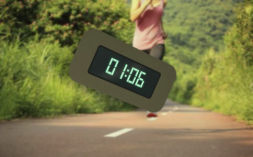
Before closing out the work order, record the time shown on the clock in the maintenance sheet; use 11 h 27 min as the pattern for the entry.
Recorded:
1 h 06 min
